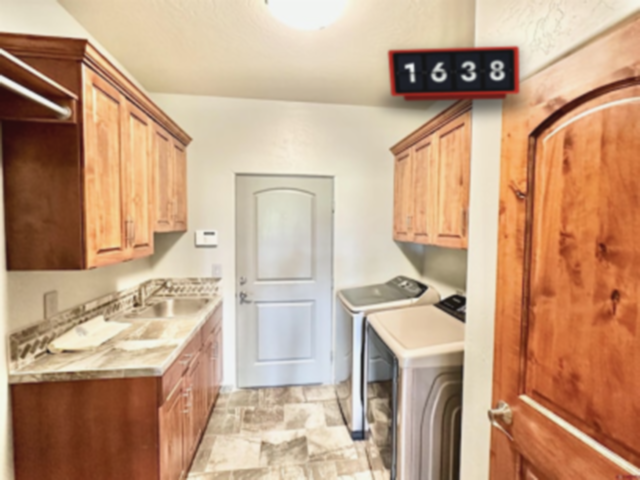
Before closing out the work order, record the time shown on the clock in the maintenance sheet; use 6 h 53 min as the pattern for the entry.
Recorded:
16 h 38 min
